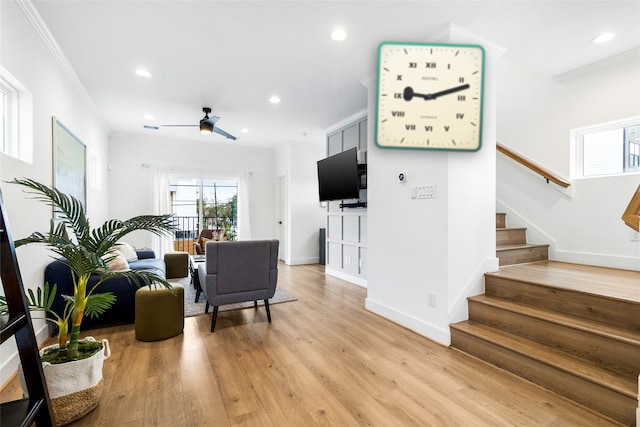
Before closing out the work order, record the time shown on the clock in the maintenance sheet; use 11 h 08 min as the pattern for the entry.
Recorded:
9 h 12 min
